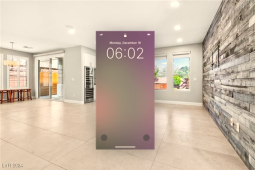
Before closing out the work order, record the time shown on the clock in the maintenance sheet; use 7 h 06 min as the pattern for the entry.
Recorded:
6 h 02 min
